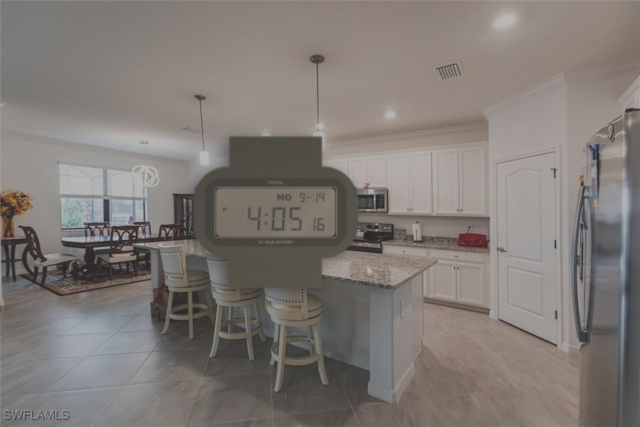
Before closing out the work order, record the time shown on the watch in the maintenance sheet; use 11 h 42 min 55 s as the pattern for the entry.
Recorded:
4 h 05 min 16 s
